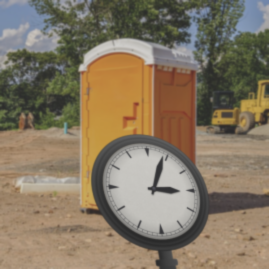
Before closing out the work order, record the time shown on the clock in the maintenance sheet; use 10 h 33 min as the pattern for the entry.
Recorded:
3 h 04 min
